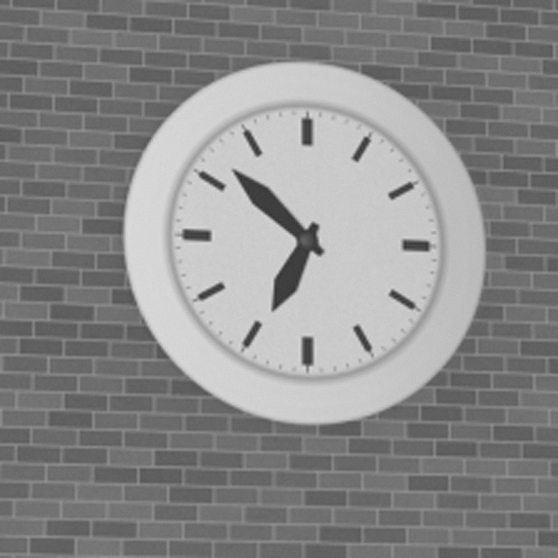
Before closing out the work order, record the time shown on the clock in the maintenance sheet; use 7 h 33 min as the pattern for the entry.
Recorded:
6 h 52 min
